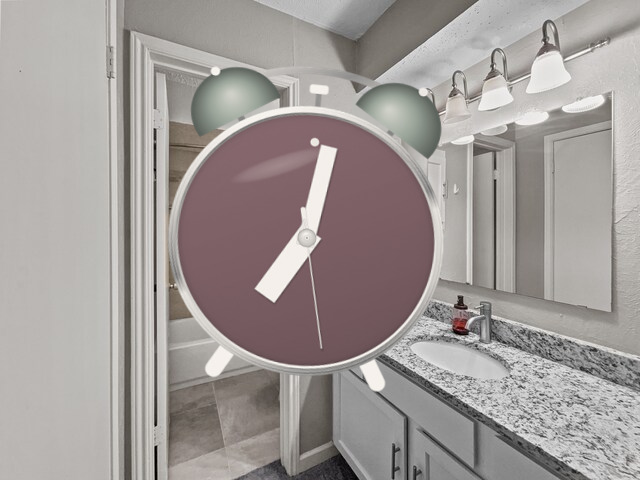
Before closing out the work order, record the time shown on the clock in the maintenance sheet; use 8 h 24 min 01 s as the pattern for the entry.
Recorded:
7 h 01 min 28 s
